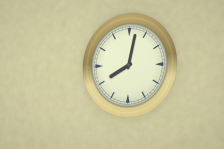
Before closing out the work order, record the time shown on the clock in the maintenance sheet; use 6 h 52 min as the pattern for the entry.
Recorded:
8 h 02 min
